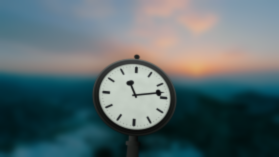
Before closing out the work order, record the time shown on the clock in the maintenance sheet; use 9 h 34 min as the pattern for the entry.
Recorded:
11 h 13 min
